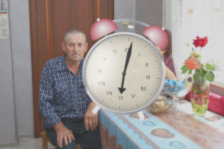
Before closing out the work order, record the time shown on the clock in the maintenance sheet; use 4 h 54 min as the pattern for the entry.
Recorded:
6 h 01 min
